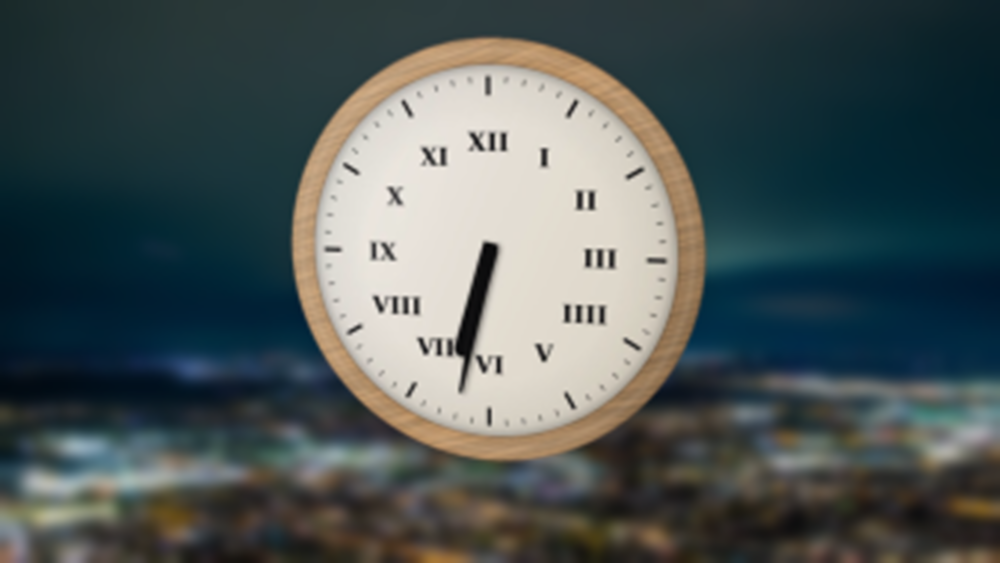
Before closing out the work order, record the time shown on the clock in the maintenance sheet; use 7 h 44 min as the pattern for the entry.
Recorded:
6 h 32 min
